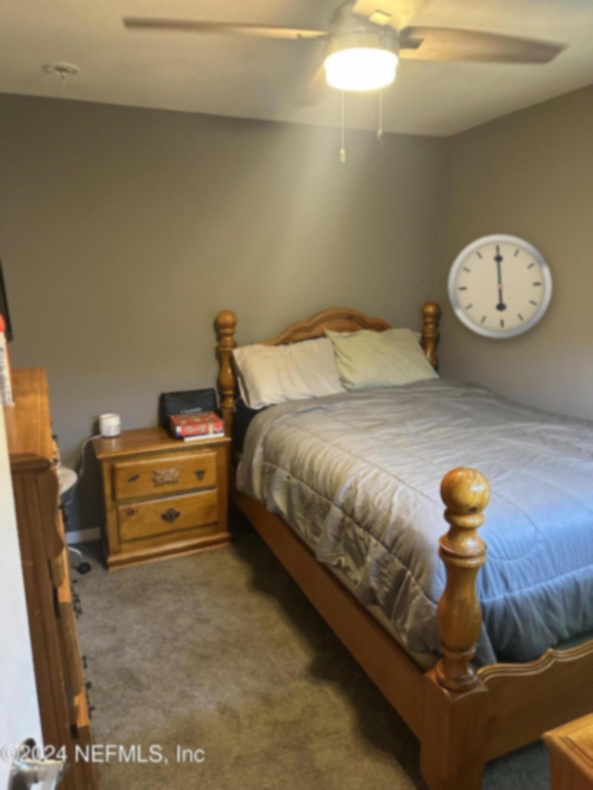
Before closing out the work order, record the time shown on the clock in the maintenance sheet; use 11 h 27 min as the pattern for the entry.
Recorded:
6 h 00 min
